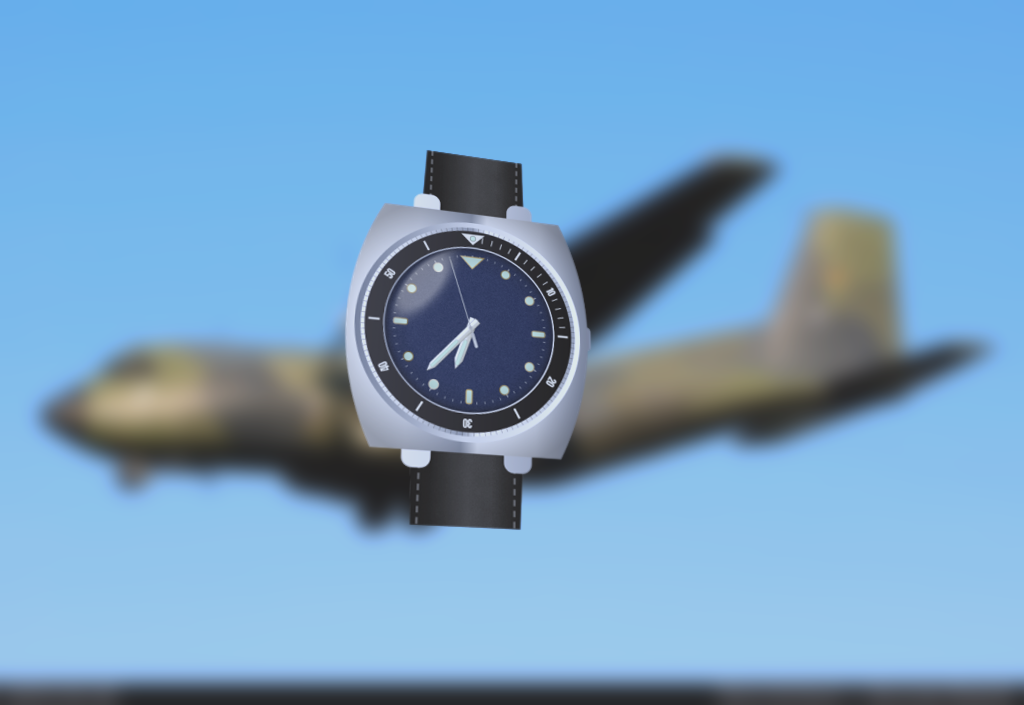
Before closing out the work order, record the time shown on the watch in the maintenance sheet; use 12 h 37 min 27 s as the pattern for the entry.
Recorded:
6 h 36 min 57 s
